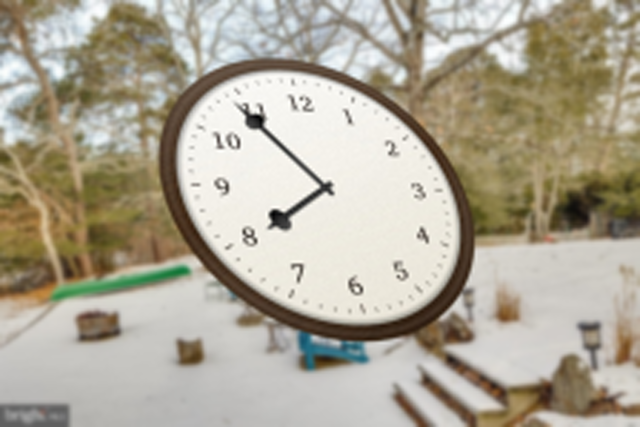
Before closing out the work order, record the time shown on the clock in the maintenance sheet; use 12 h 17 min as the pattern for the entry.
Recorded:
7 h 54 min
